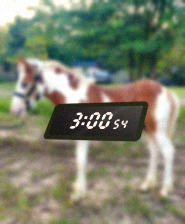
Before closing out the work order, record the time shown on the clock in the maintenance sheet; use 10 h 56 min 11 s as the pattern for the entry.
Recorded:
3 h 00 min 54 s
